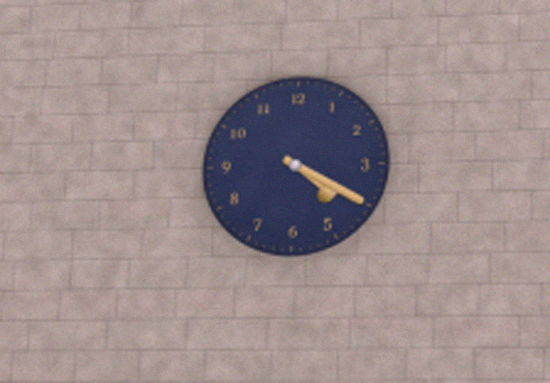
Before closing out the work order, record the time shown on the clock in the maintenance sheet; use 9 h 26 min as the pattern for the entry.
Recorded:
4 h 20 min
